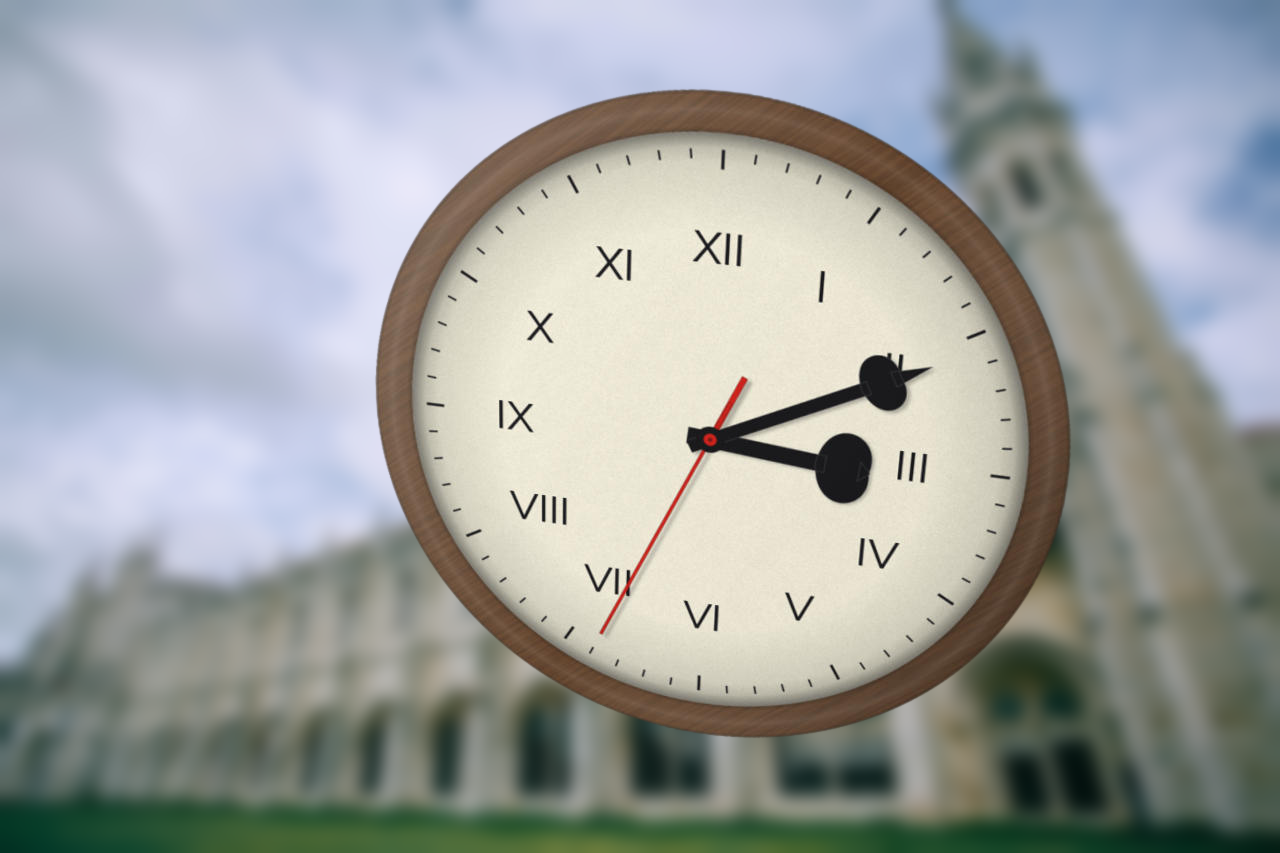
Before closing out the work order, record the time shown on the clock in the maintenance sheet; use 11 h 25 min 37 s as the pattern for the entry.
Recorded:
3 h 10 min 34 s
